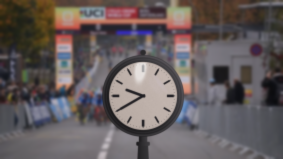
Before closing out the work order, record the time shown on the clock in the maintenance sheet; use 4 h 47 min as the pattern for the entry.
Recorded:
9 h 40 min
